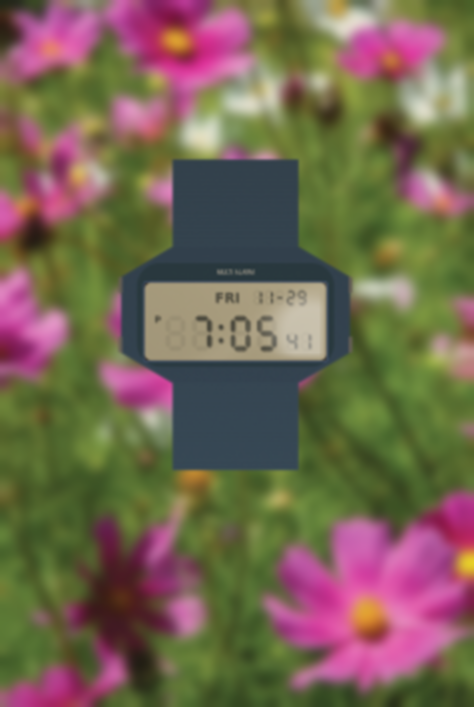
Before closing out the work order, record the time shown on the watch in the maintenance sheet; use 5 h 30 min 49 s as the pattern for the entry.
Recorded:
7 h 05 min 41 s
